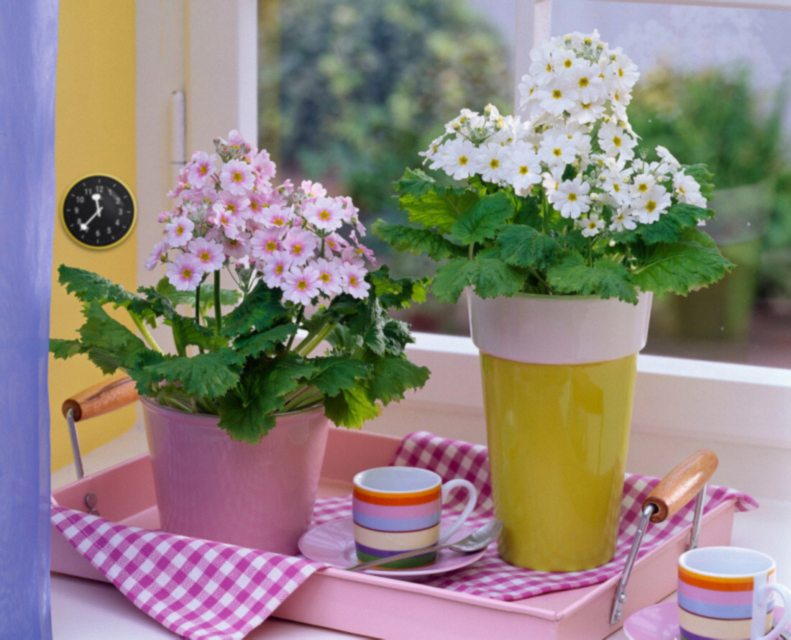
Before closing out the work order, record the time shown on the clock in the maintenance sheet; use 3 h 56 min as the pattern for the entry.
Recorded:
11 h 37 min
